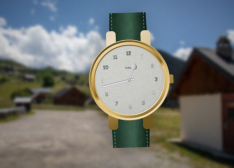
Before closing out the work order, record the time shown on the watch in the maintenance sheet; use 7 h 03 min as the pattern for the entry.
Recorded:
12 h 43 min
